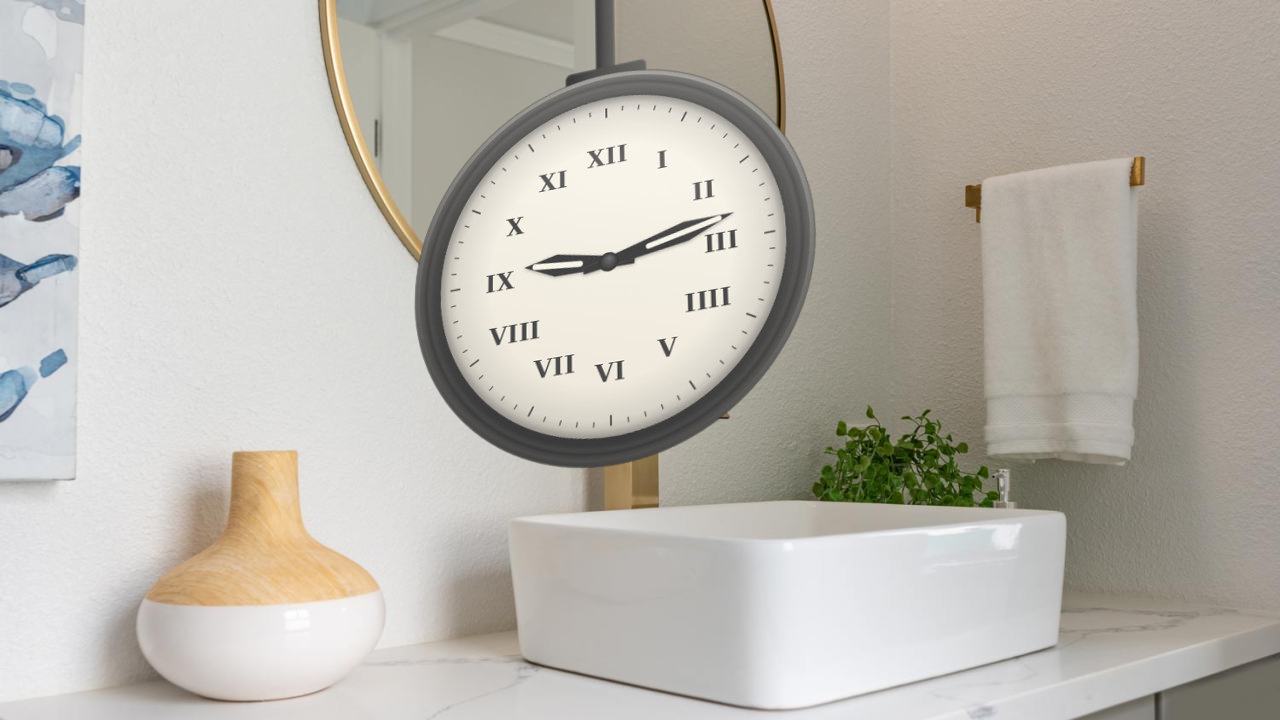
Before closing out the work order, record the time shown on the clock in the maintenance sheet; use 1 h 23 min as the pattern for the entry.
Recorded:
9 h 13 min
